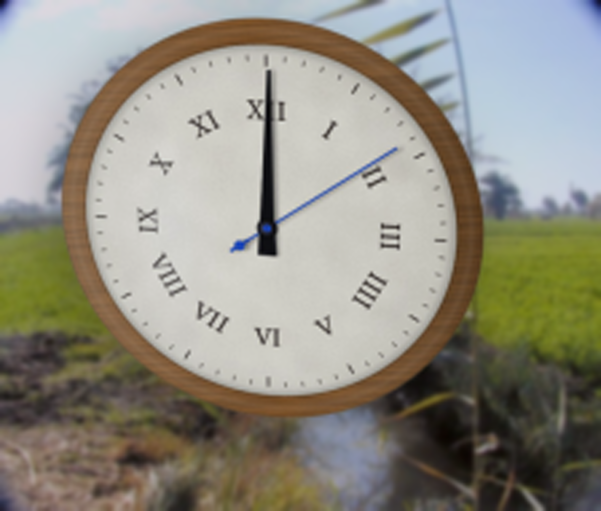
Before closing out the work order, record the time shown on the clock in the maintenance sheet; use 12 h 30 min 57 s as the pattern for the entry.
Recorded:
12 h 00 min 09 s
